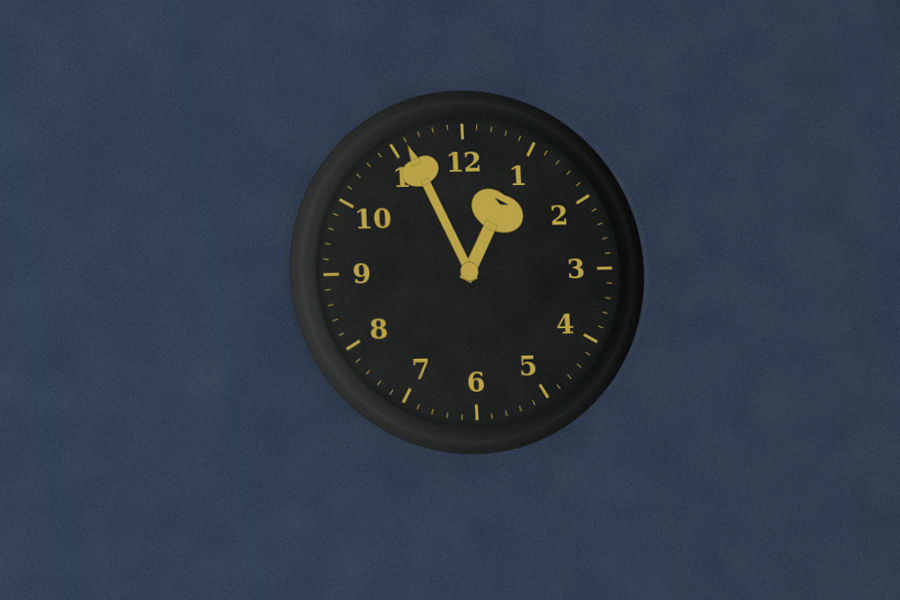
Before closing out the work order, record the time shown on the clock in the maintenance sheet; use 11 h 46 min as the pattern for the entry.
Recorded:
12 h 56 min
